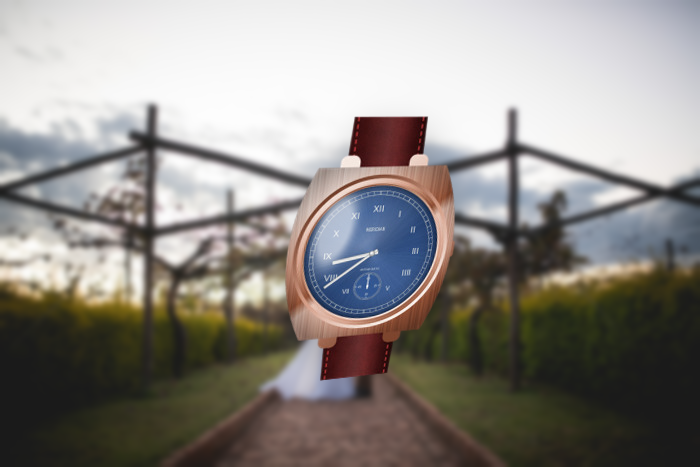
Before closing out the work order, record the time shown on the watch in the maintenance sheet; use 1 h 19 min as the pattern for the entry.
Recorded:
8 h 39 min
